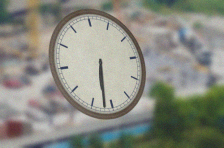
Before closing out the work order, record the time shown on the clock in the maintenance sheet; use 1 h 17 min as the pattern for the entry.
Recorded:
6 h 32 min
